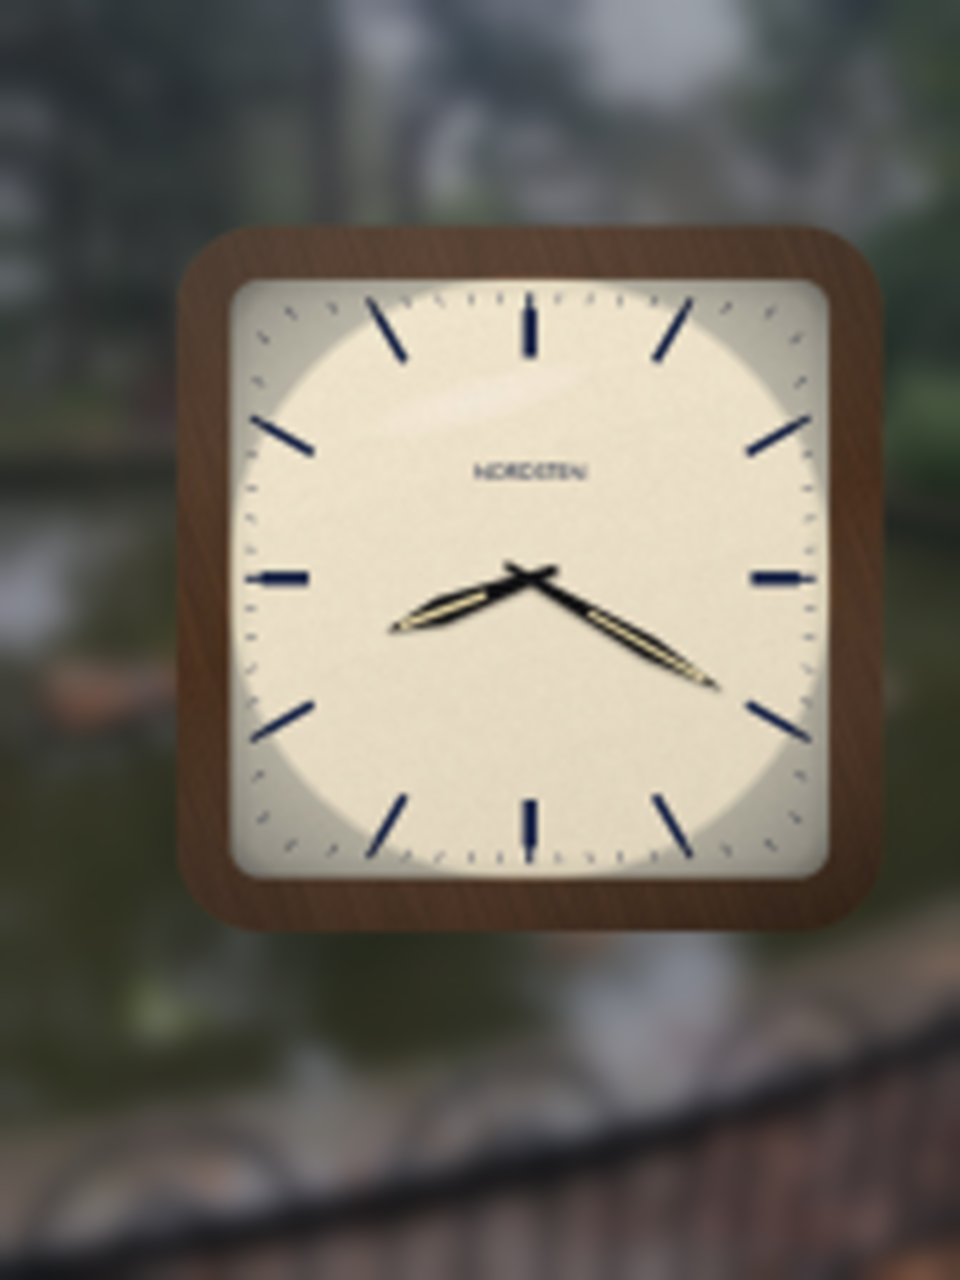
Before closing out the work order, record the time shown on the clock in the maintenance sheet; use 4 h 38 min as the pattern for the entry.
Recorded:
8 h 20 min
